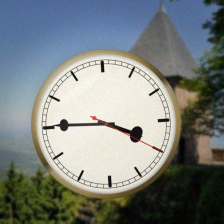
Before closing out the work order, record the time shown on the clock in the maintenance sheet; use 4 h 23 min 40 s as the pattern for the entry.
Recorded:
3 h 45 min 20 s
